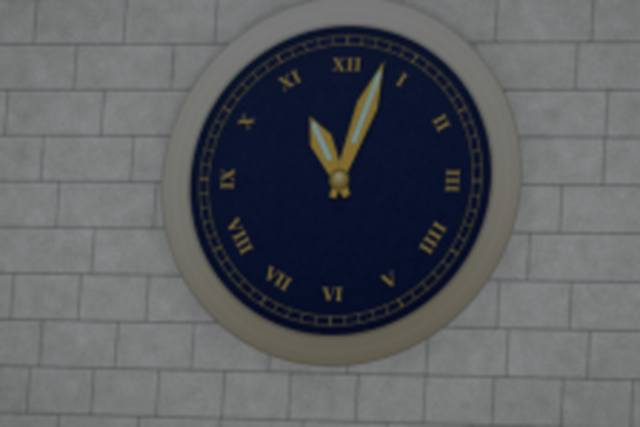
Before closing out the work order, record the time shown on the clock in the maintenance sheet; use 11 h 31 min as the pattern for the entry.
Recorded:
11 h 03 min
